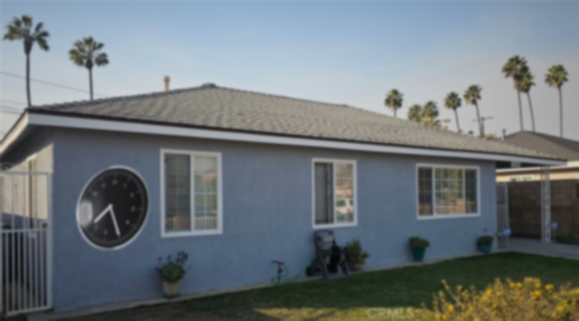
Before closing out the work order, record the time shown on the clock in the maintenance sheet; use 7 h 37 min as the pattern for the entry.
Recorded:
7 h 25 min
